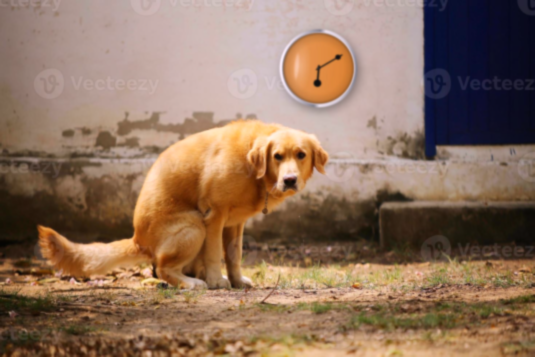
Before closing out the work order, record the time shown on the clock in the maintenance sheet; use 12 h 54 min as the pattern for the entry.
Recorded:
6 h 10 min
